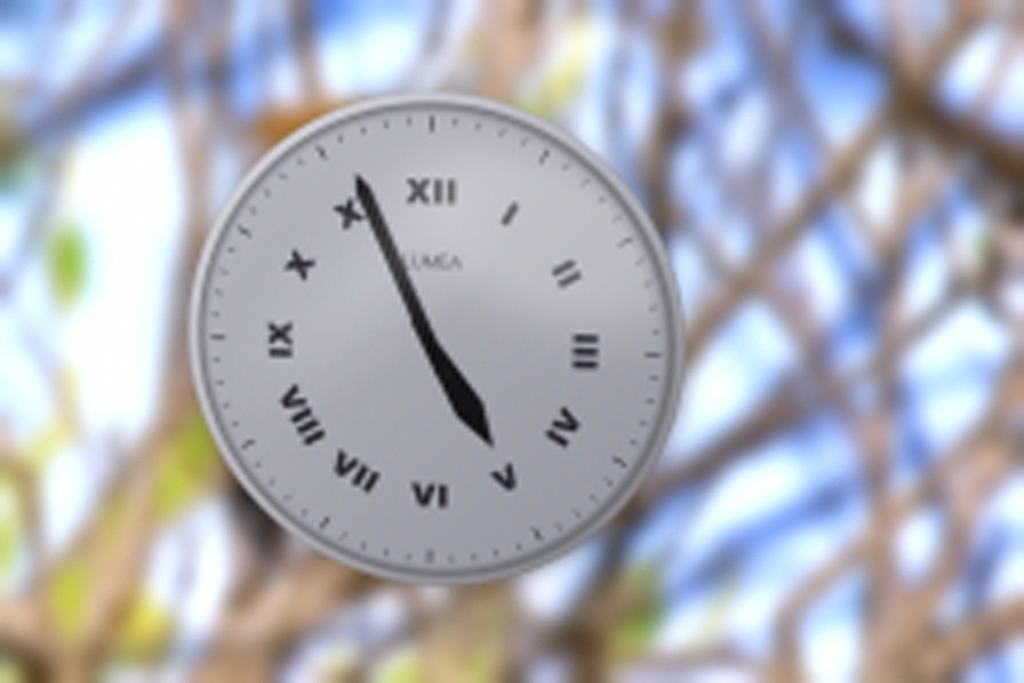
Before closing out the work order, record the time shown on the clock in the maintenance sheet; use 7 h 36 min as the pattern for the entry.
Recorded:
4 h 56 min
